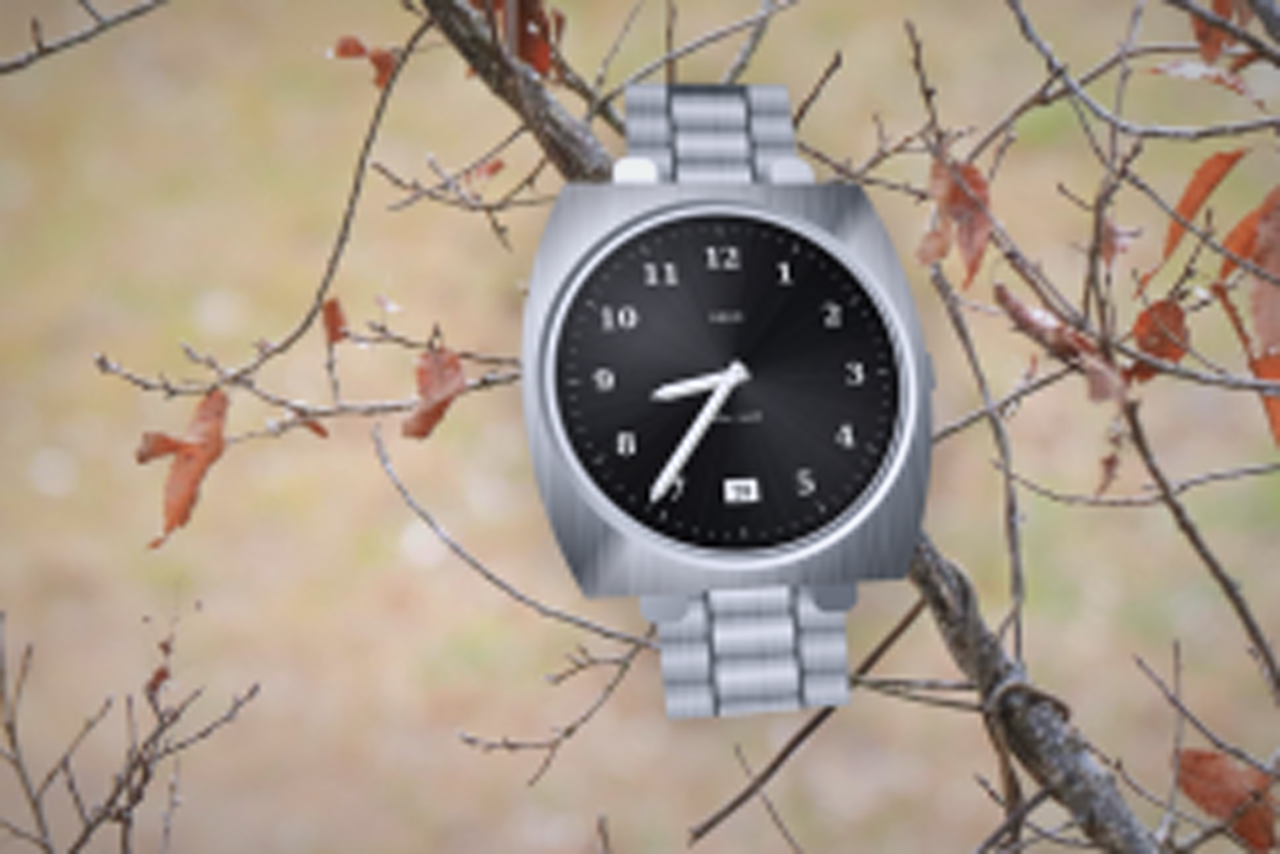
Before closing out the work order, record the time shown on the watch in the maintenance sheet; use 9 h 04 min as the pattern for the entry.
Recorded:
8 h 36 min
